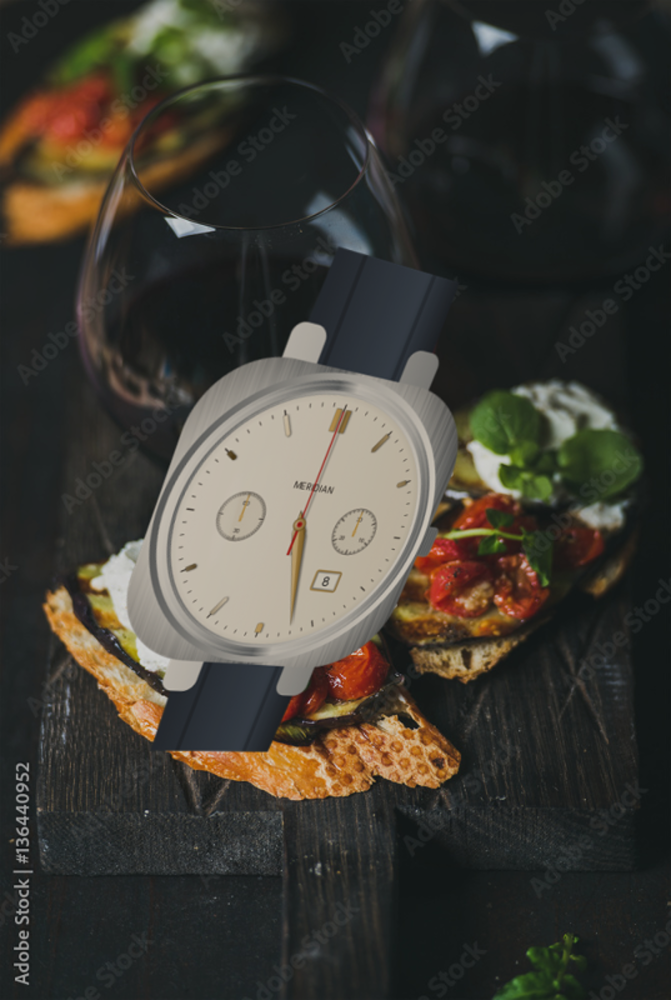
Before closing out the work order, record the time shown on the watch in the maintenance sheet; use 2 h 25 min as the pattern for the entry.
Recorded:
5 h 27 min
